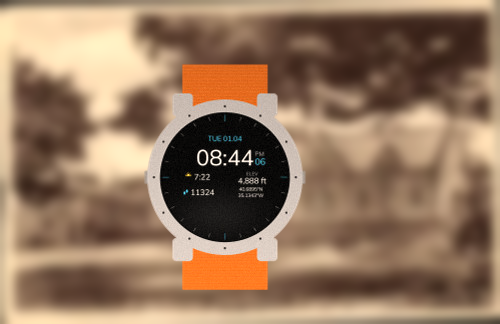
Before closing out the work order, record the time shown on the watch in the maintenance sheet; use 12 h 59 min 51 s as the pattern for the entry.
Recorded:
8 h 44 min 06 s
